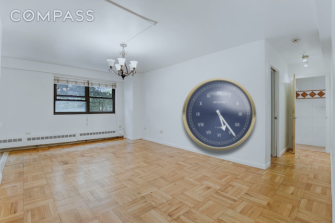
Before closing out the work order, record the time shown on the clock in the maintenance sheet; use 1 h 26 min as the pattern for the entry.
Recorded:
5 h 24 min
